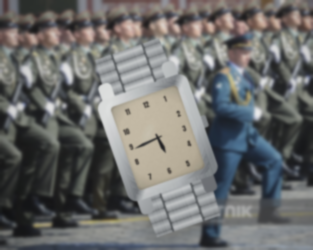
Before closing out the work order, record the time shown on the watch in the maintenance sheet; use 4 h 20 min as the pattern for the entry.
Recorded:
5 h 44 min
